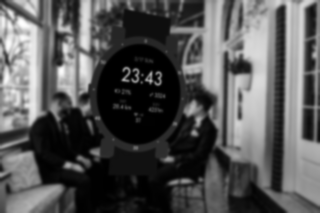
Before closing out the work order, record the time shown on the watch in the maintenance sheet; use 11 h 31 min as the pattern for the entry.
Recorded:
23 h 43 min
